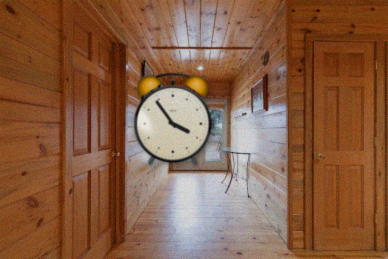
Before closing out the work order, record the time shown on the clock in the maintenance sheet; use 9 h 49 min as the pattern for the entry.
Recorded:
3 h 54 min
